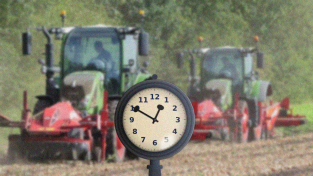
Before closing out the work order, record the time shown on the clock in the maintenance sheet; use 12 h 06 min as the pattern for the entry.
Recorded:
12 h 50 min
